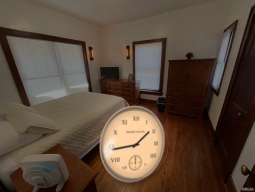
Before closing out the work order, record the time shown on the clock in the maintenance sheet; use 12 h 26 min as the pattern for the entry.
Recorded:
1 h 44 min
